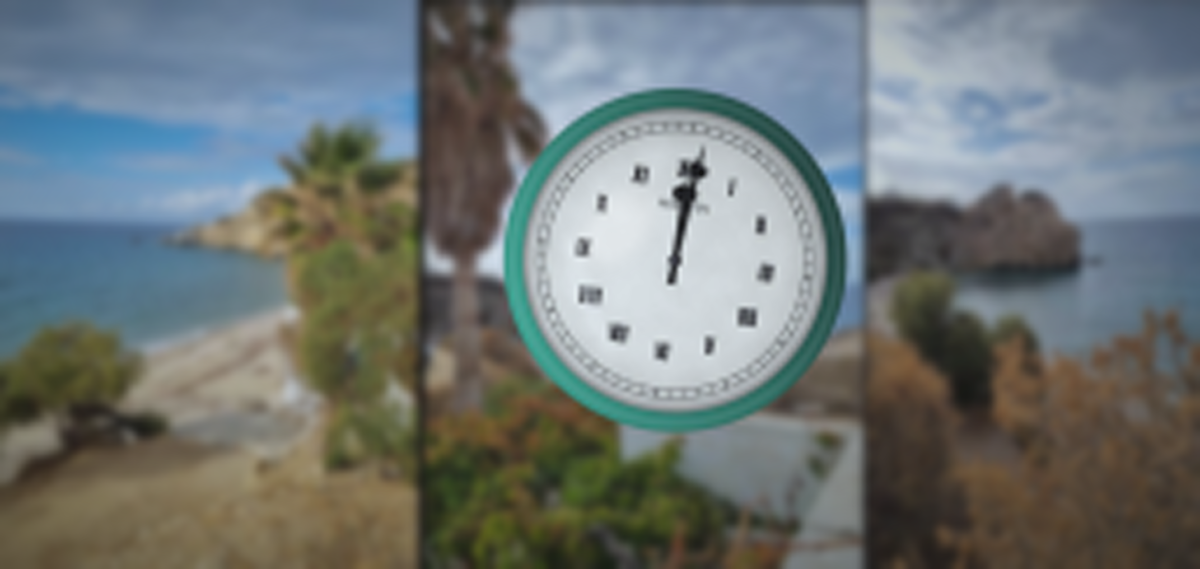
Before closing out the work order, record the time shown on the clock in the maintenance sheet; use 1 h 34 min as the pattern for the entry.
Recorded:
12 h 01 min
